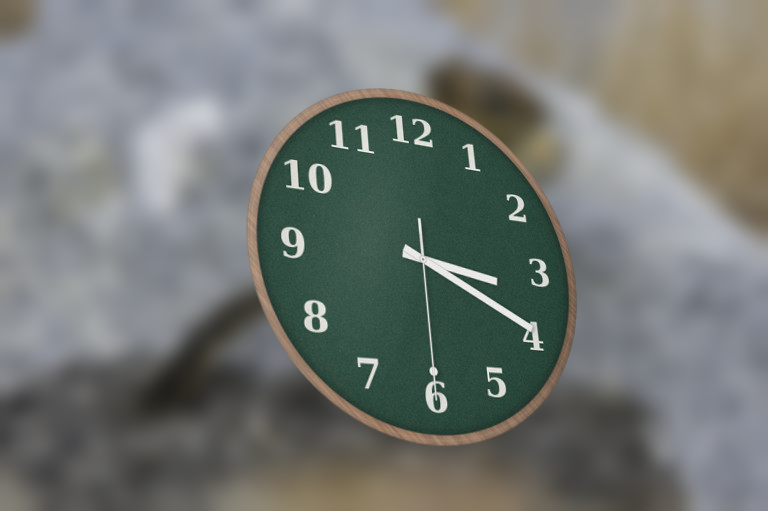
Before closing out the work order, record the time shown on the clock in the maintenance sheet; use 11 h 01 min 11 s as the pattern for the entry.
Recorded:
3 h 19 min 30 s
